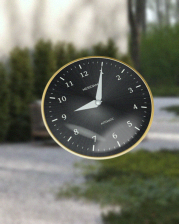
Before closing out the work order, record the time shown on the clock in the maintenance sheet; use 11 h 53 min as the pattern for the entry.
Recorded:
9 h 05 min
